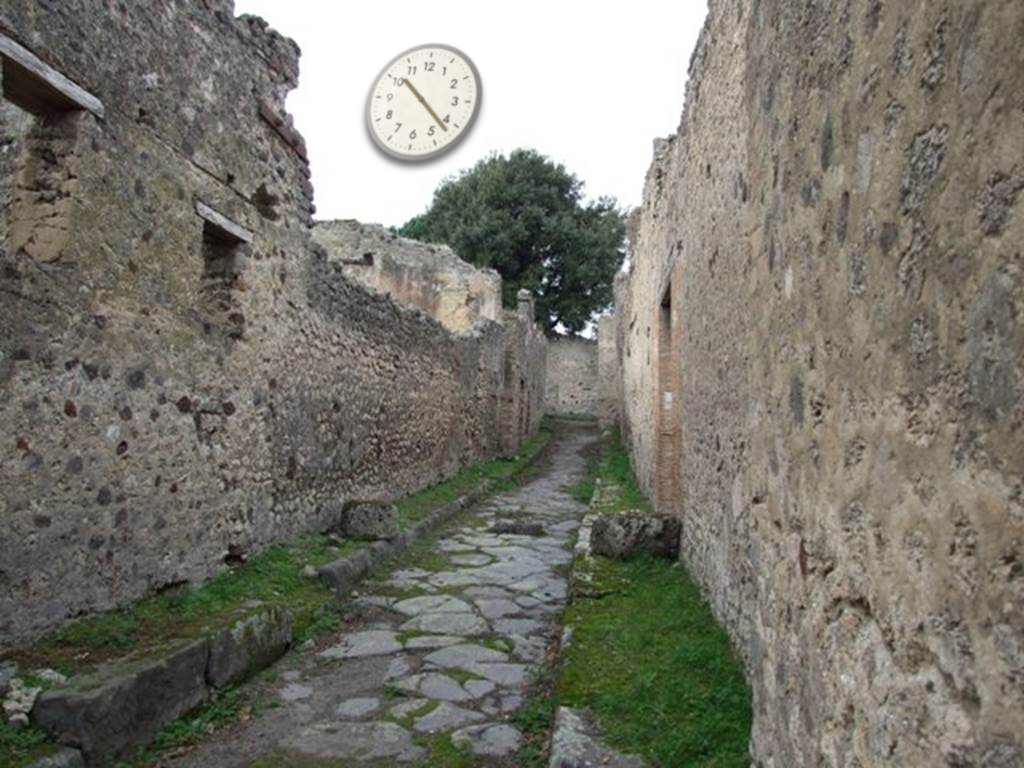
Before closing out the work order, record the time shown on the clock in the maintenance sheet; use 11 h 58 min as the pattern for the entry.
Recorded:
10 h 22 min
